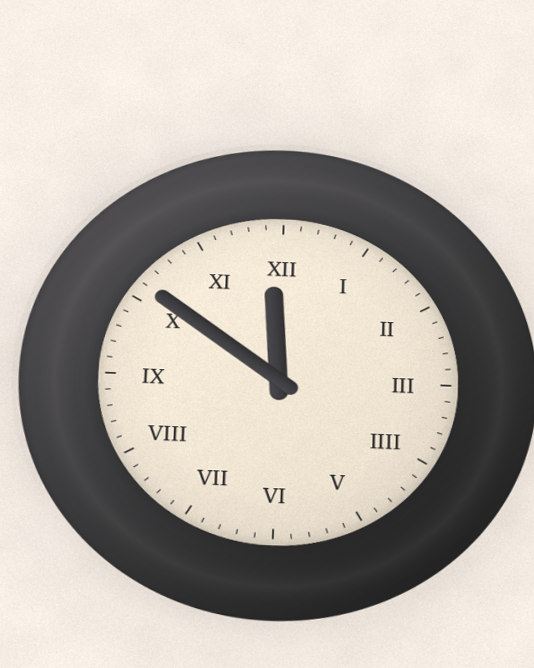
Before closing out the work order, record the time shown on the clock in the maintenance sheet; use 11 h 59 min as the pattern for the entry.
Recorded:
11 h 51 min
